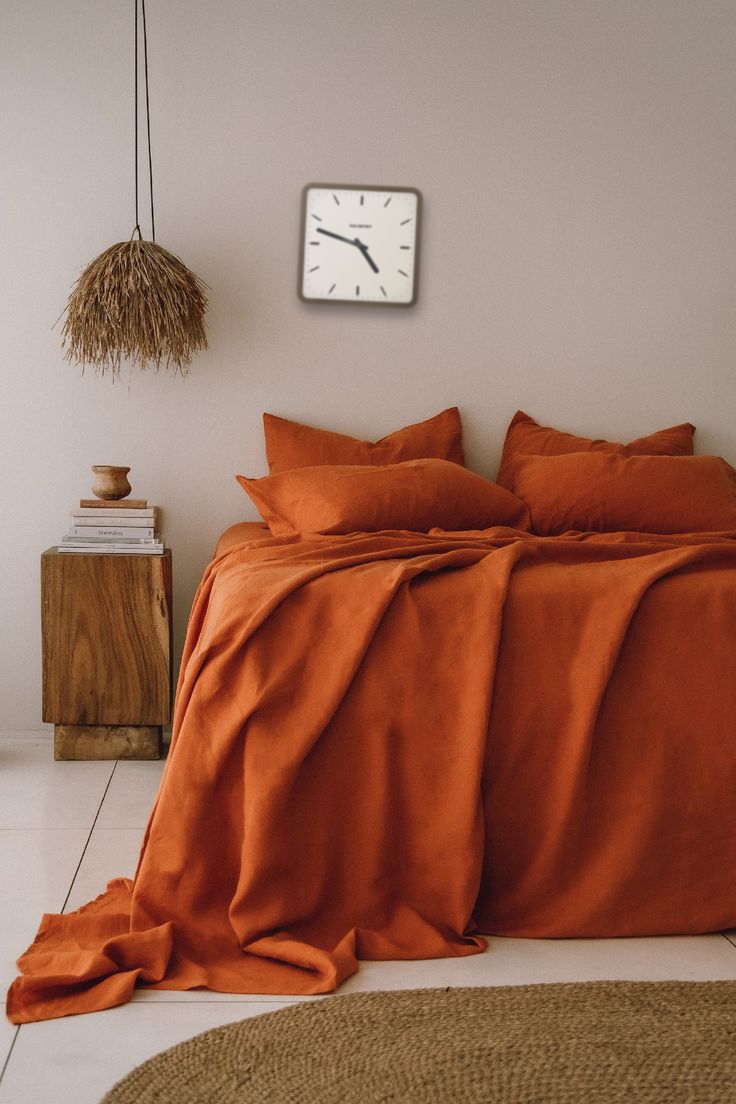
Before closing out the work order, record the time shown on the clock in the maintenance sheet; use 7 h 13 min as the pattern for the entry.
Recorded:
4 h 48 min
